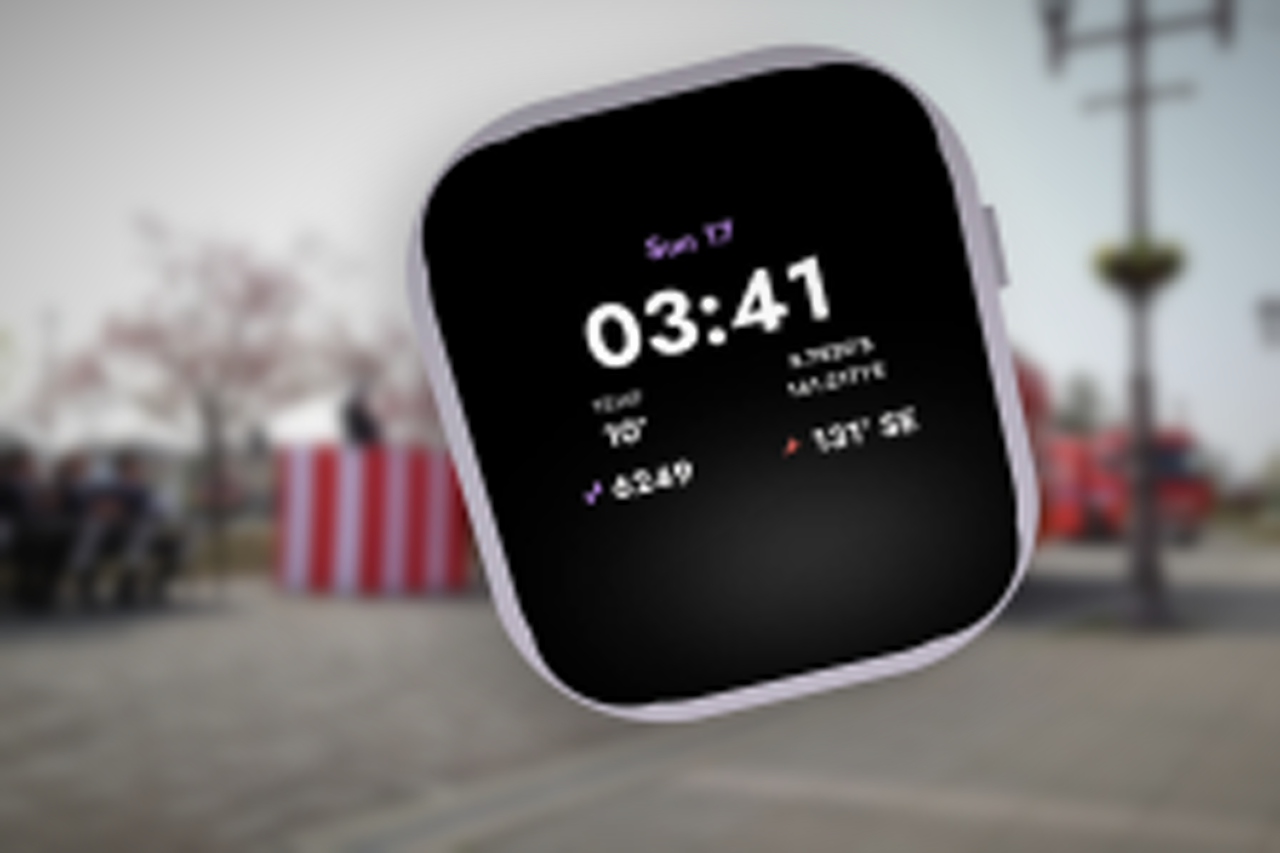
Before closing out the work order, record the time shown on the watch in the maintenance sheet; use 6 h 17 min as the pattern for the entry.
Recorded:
3 h 41 min
